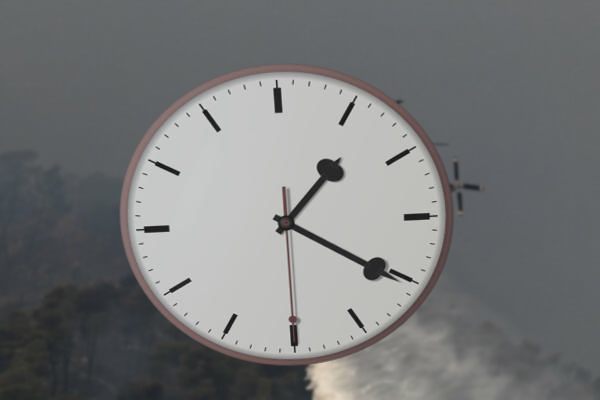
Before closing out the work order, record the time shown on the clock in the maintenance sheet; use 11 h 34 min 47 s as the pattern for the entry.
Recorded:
1 h 20 min 30 s
